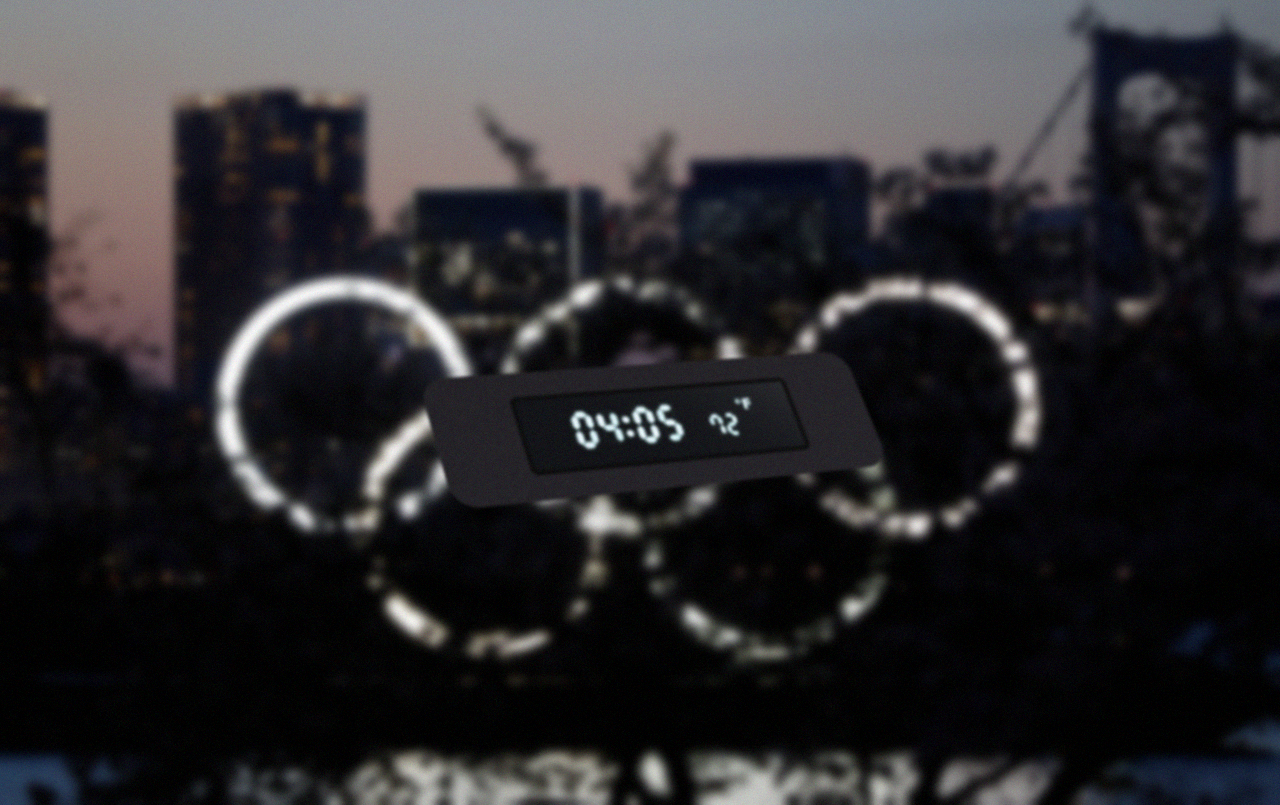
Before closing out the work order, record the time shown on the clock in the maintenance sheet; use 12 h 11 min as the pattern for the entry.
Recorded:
4 h 05 min
